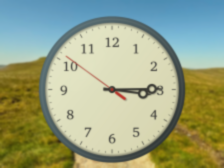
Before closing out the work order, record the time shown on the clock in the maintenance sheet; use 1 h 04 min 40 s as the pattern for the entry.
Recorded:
3 h 14 min 51 s
